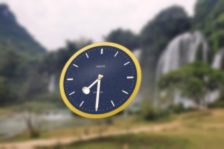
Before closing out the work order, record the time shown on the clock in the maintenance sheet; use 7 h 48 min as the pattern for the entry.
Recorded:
7 h 30 min
